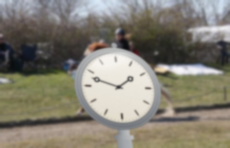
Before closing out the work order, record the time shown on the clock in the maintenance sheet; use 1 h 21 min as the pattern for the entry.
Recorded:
1 h 48 min
